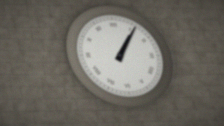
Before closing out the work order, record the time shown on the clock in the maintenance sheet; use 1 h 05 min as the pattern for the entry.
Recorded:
1 h 06 min
